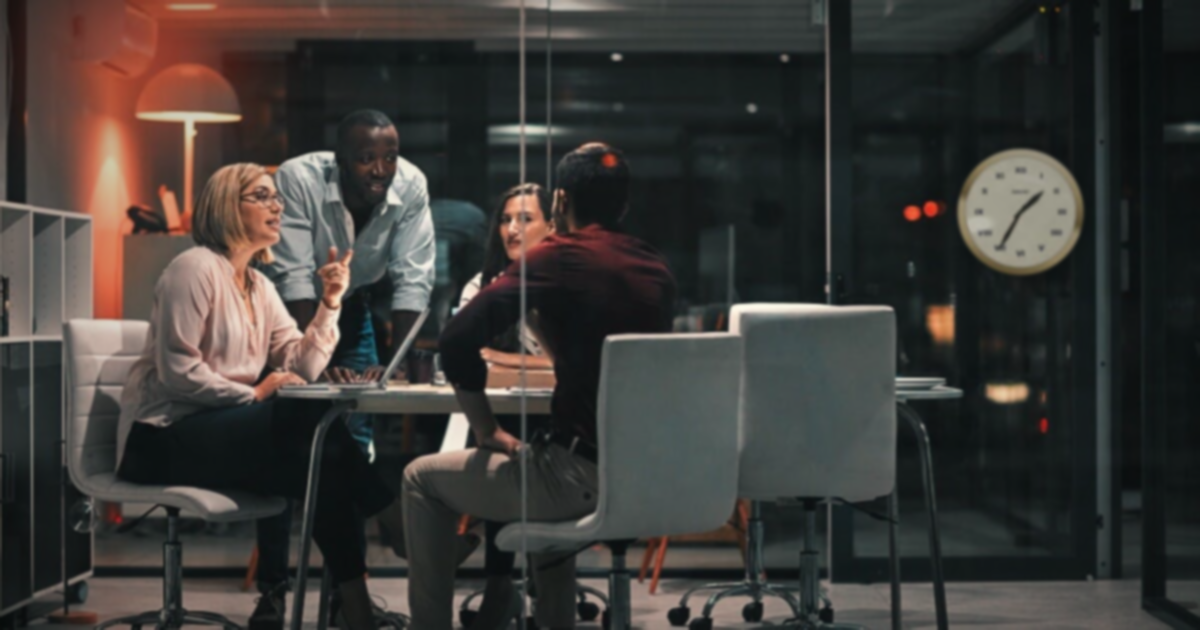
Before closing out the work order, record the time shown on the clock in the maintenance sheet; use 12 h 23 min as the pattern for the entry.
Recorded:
1 h 35 min
